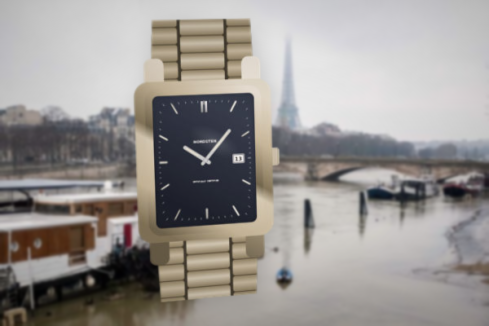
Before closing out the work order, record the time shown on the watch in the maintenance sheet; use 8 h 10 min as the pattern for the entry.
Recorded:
10 h 07 min
